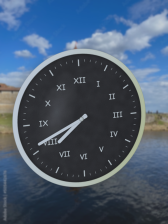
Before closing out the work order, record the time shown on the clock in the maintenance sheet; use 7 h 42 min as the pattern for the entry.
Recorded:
7 h 41 min
